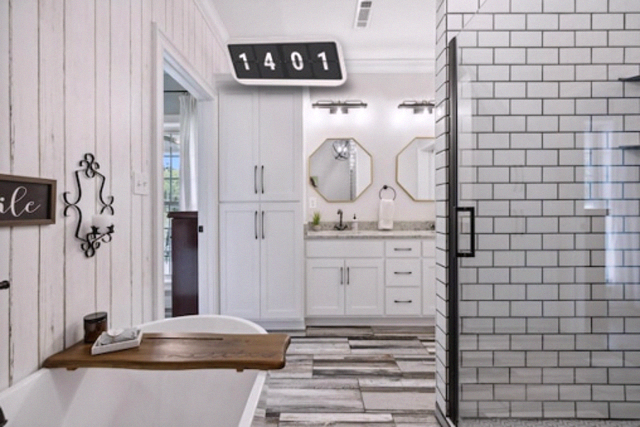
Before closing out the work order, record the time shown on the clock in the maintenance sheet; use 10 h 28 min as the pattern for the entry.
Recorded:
14 h 01 min
